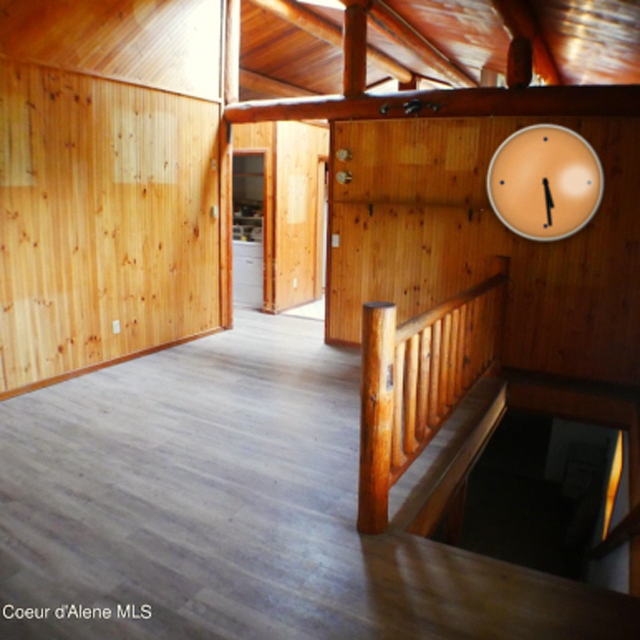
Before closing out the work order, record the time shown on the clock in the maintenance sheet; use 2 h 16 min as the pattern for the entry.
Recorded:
5 h 29 min
